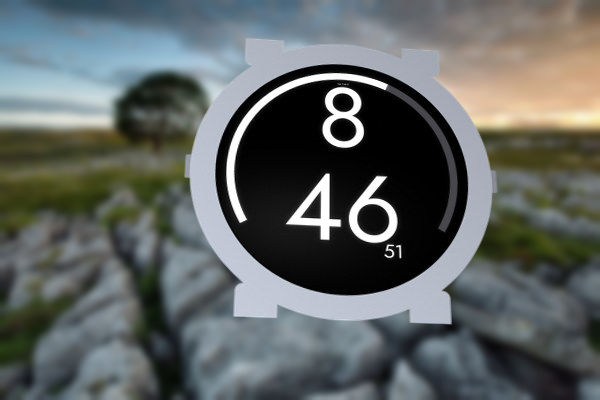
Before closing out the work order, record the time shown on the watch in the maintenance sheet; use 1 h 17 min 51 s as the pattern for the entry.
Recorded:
8 h 46 min 51 s
